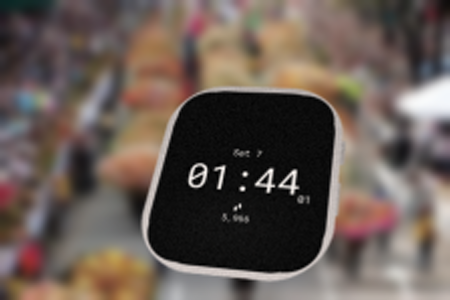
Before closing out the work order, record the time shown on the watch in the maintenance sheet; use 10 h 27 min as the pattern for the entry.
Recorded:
1 h 44 min
